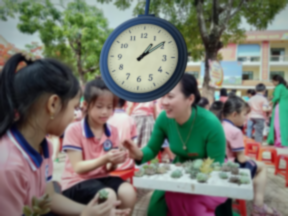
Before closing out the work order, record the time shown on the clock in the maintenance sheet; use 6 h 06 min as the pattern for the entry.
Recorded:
1 h 09 min
